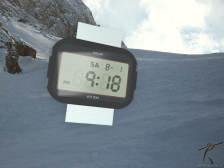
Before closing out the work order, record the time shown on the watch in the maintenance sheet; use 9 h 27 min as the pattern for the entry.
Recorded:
9 h 18 min
